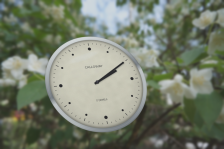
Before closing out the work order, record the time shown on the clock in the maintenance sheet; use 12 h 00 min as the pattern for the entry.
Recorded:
2 h 10 min
